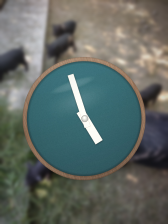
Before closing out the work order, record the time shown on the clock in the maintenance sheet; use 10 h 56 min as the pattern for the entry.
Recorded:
4 h 57 min
